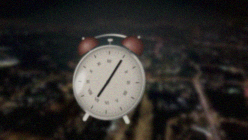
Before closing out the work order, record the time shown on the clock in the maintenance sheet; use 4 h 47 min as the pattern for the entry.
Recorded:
7 h 05 min
